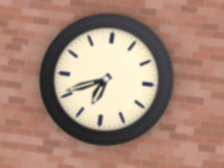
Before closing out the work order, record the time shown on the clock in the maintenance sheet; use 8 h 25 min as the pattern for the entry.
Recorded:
6 h 41 min
